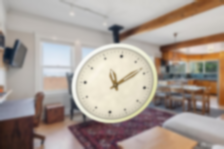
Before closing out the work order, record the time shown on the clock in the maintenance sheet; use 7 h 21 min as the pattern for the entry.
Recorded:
11 h 08 min
